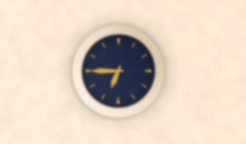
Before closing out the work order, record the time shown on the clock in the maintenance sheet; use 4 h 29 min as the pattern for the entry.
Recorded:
6 h 45 min
